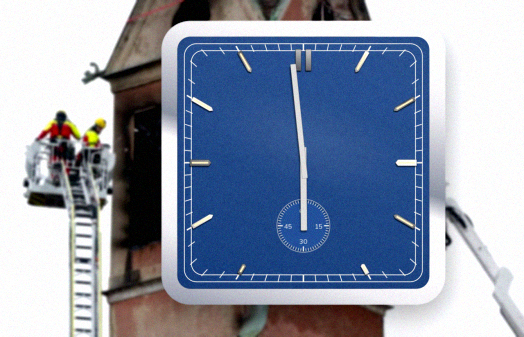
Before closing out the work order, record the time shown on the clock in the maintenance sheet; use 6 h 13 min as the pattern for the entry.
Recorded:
5 h 59 min
